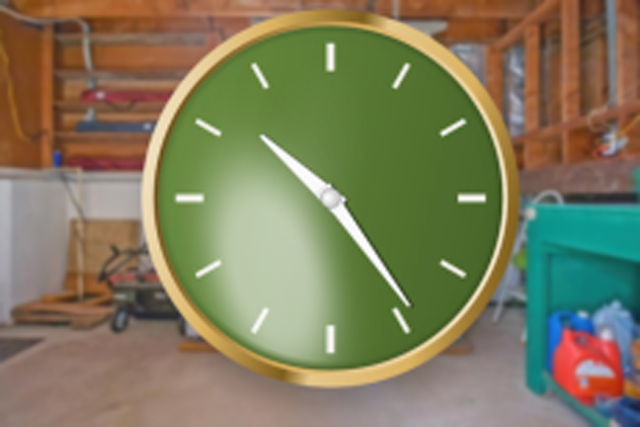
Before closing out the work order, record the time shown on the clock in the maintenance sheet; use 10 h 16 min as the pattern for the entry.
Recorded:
10 h 24 min
